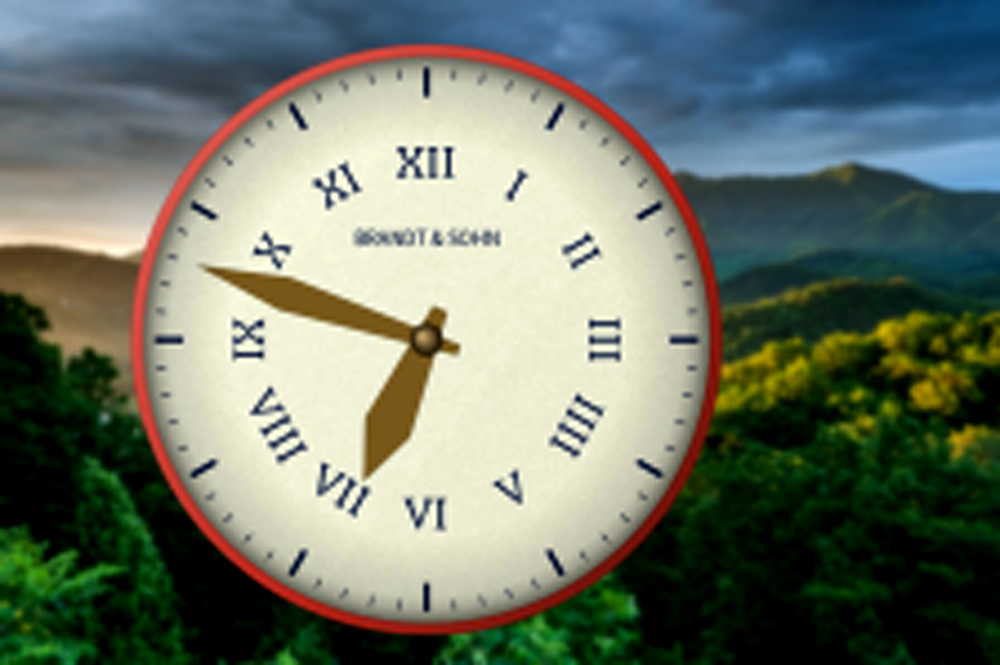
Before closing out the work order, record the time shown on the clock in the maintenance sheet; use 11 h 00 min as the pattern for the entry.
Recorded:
6 h 48 min
